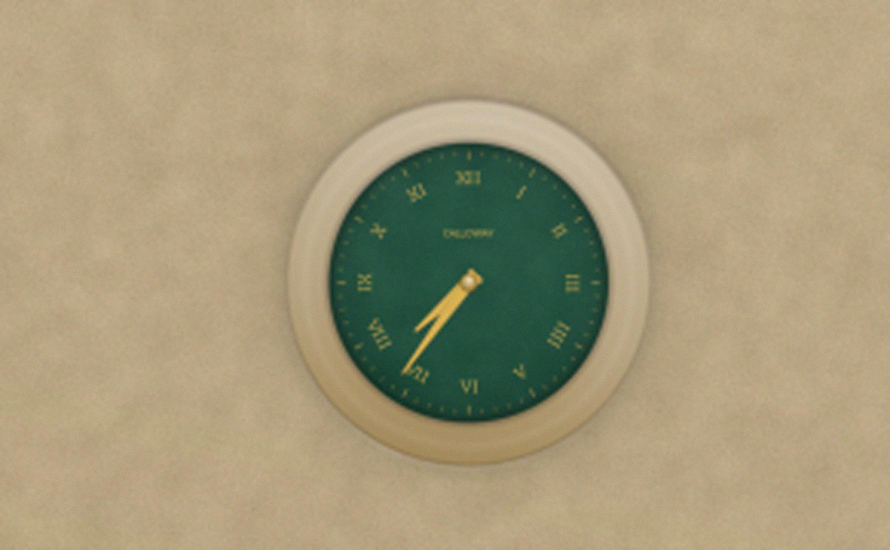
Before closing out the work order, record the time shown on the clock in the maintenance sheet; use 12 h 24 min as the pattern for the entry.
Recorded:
7 h 36 min
